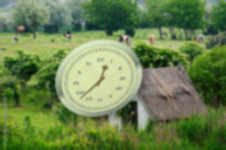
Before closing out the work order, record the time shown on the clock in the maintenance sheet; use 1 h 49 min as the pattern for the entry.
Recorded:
12 h 38 min
